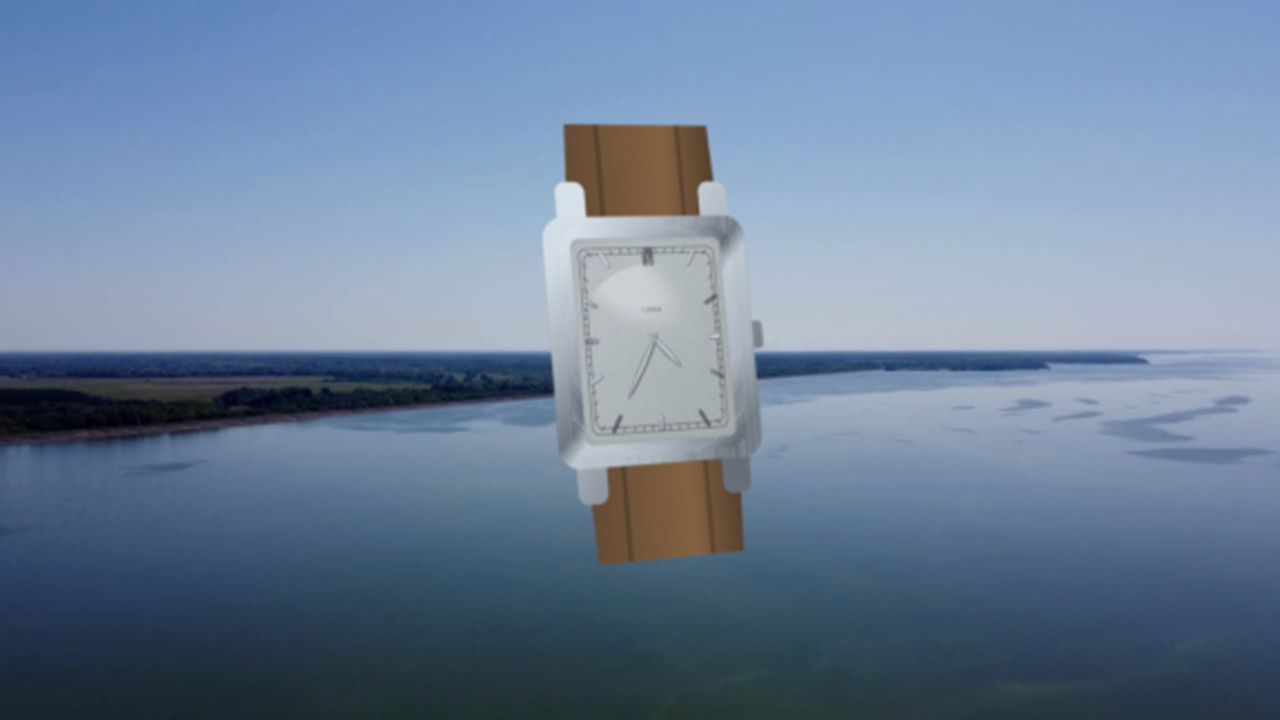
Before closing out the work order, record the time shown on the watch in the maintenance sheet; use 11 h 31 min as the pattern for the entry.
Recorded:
4 h 35 min
